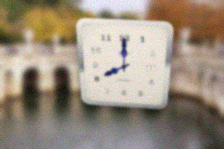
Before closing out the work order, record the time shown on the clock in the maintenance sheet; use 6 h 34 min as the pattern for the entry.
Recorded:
8 h 00 min
